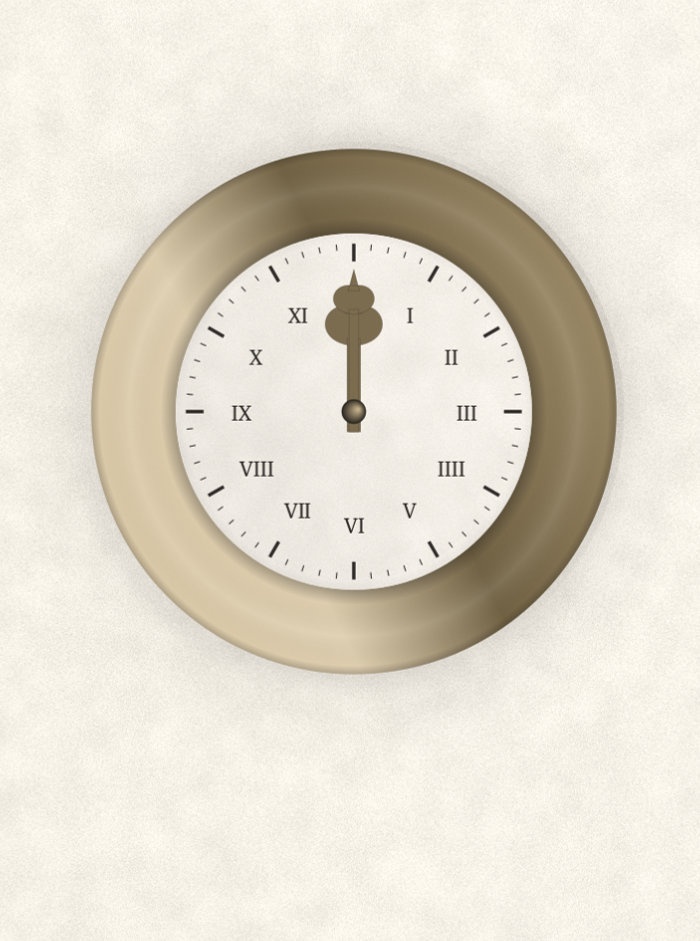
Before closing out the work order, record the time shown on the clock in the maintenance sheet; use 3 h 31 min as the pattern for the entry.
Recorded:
12 h 00 min
